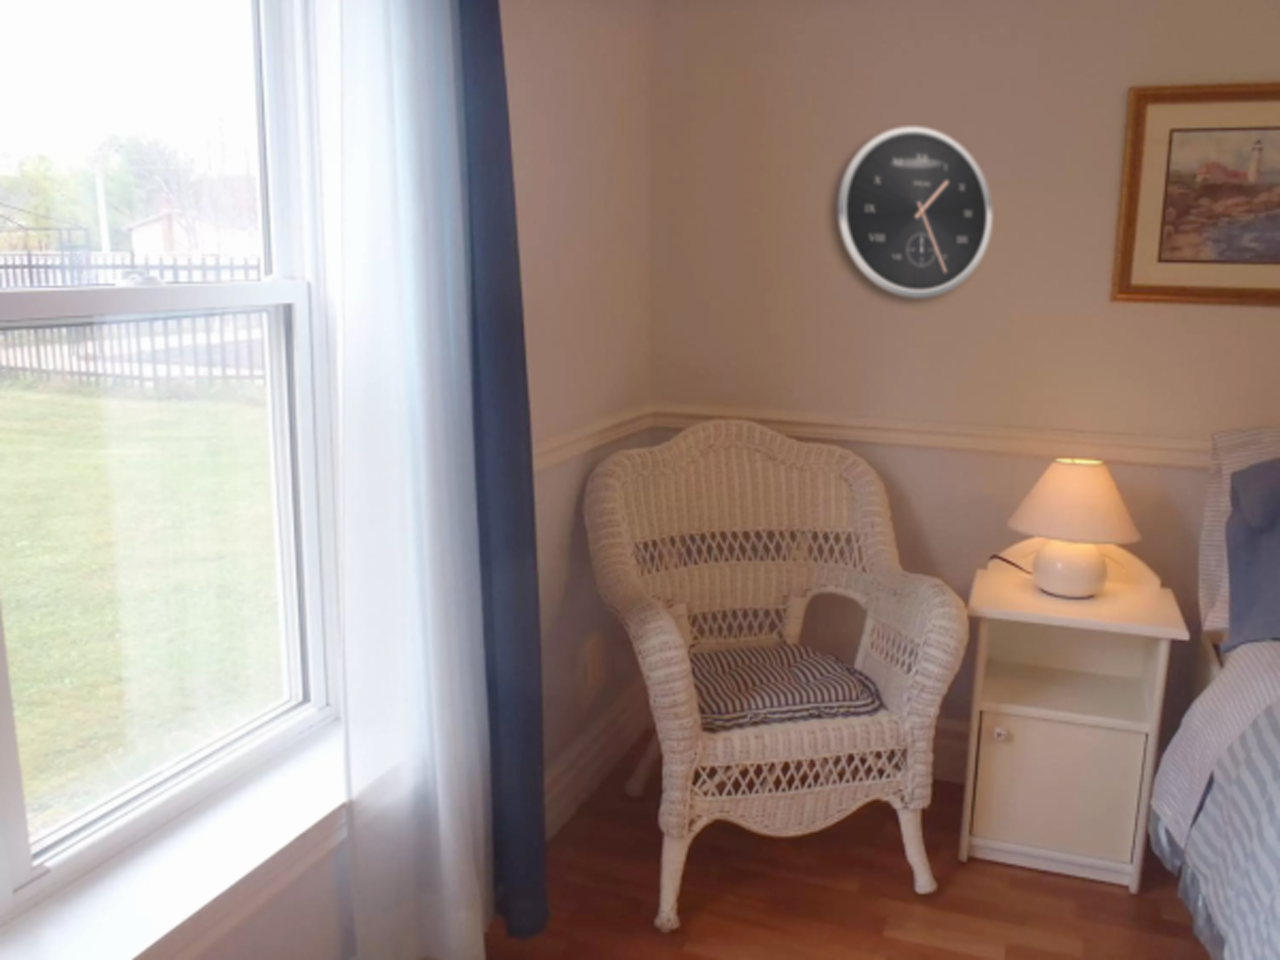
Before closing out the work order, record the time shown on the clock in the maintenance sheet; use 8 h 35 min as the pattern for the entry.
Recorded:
1 h 26 min
